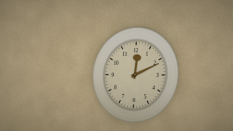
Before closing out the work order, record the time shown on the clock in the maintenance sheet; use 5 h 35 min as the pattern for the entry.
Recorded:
12 h 11 min
